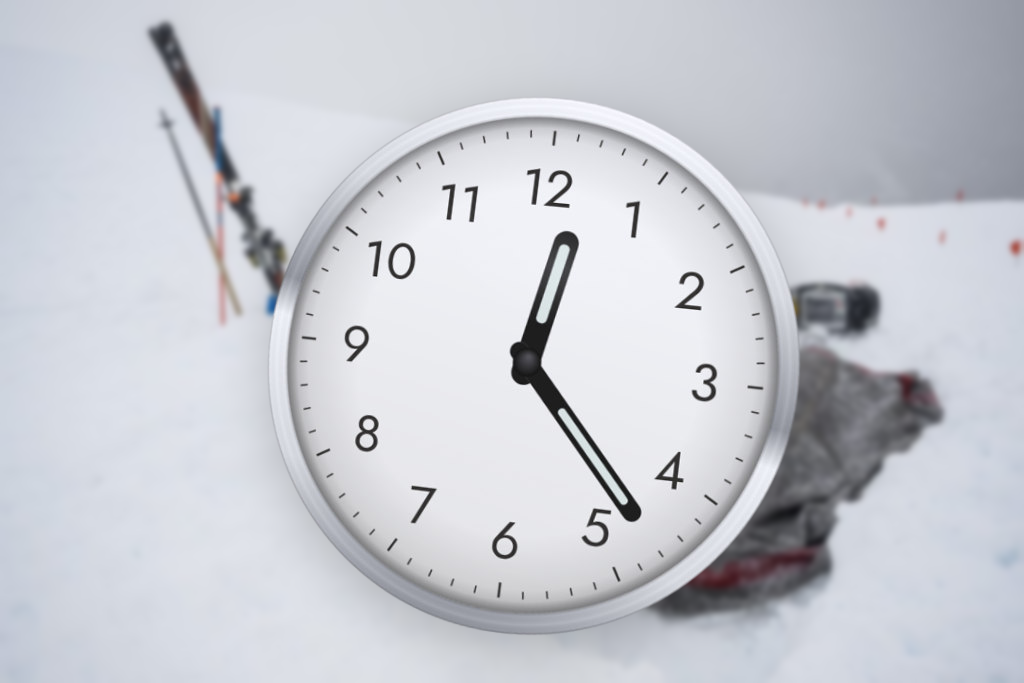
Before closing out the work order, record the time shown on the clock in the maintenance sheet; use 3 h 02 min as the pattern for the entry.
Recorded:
12 h 23 min
